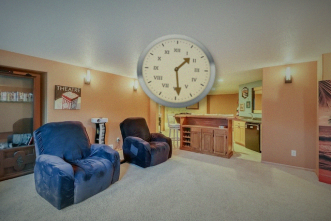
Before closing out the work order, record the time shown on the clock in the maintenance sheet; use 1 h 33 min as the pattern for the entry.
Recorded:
1 h 29 min
